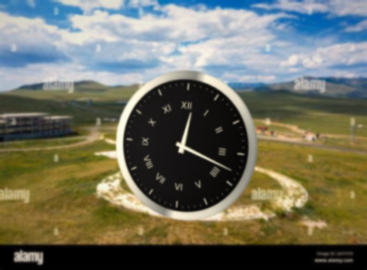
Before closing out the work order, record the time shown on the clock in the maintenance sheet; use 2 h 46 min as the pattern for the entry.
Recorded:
12 h 18 min
